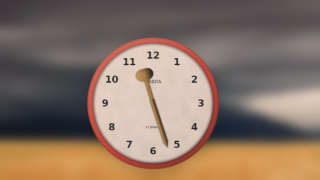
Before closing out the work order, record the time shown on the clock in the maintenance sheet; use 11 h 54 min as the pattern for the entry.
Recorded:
11 h 27 min
